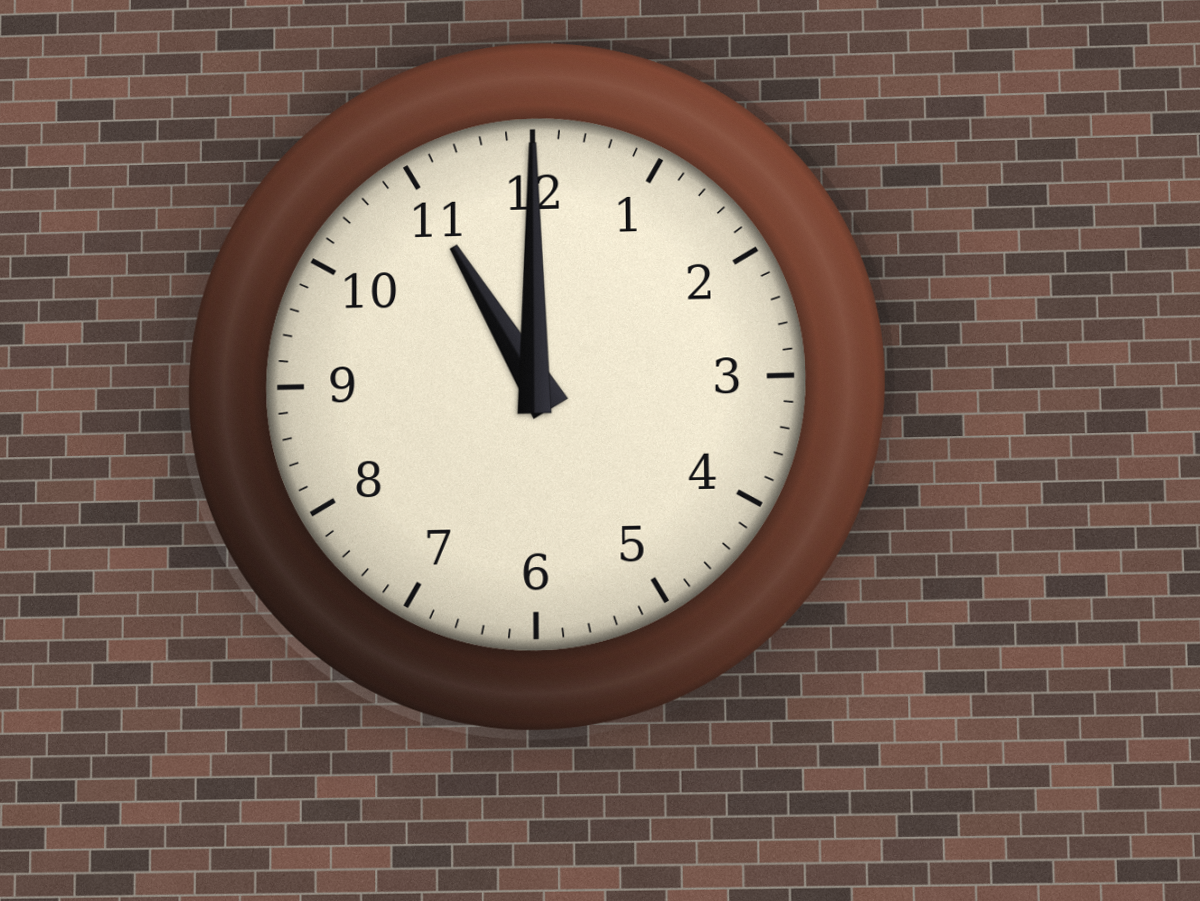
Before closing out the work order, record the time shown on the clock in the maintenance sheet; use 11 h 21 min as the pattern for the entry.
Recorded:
11 h 00 min
